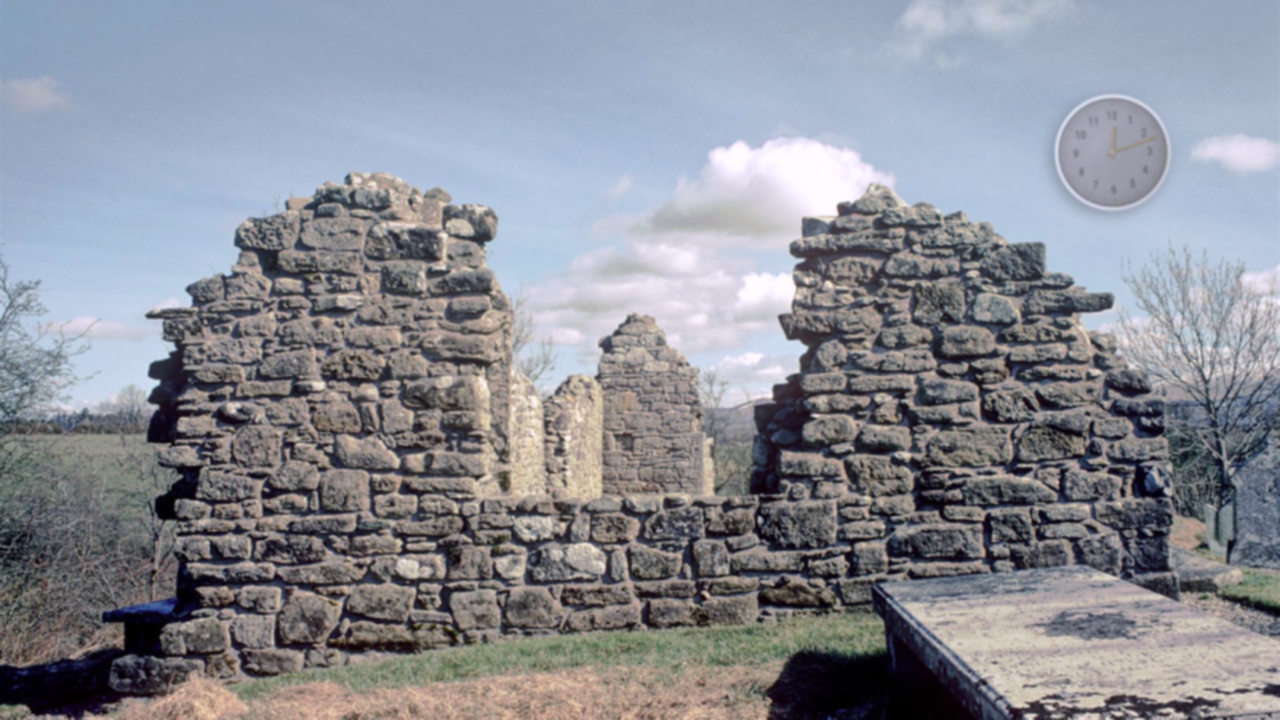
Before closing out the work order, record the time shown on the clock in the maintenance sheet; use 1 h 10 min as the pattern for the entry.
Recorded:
12 h 12 min
